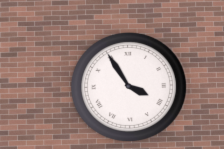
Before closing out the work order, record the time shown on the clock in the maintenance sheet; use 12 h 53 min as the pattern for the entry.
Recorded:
3 h 55 min
